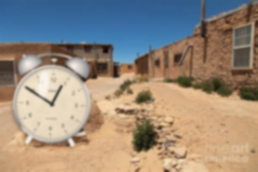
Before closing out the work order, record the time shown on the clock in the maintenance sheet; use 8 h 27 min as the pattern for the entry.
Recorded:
12 h 50 min
